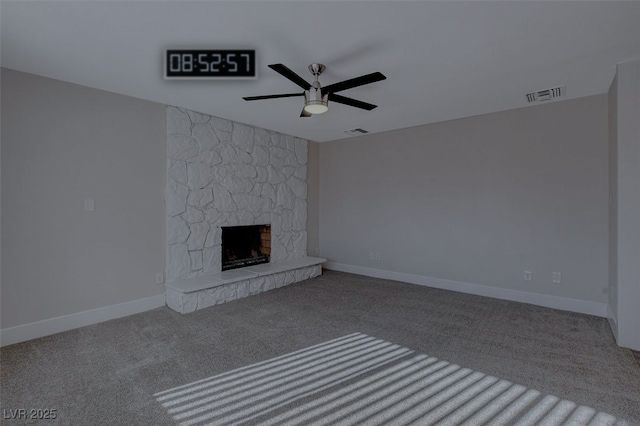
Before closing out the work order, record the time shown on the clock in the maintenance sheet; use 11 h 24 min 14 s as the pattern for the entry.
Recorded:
8 h 52 min 57 s
